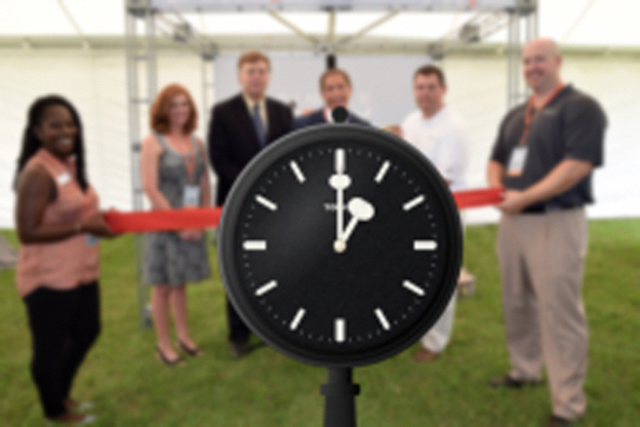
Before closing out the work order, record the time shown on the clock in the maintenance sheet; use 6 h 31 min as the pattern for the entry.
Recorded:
1 h 00 min
